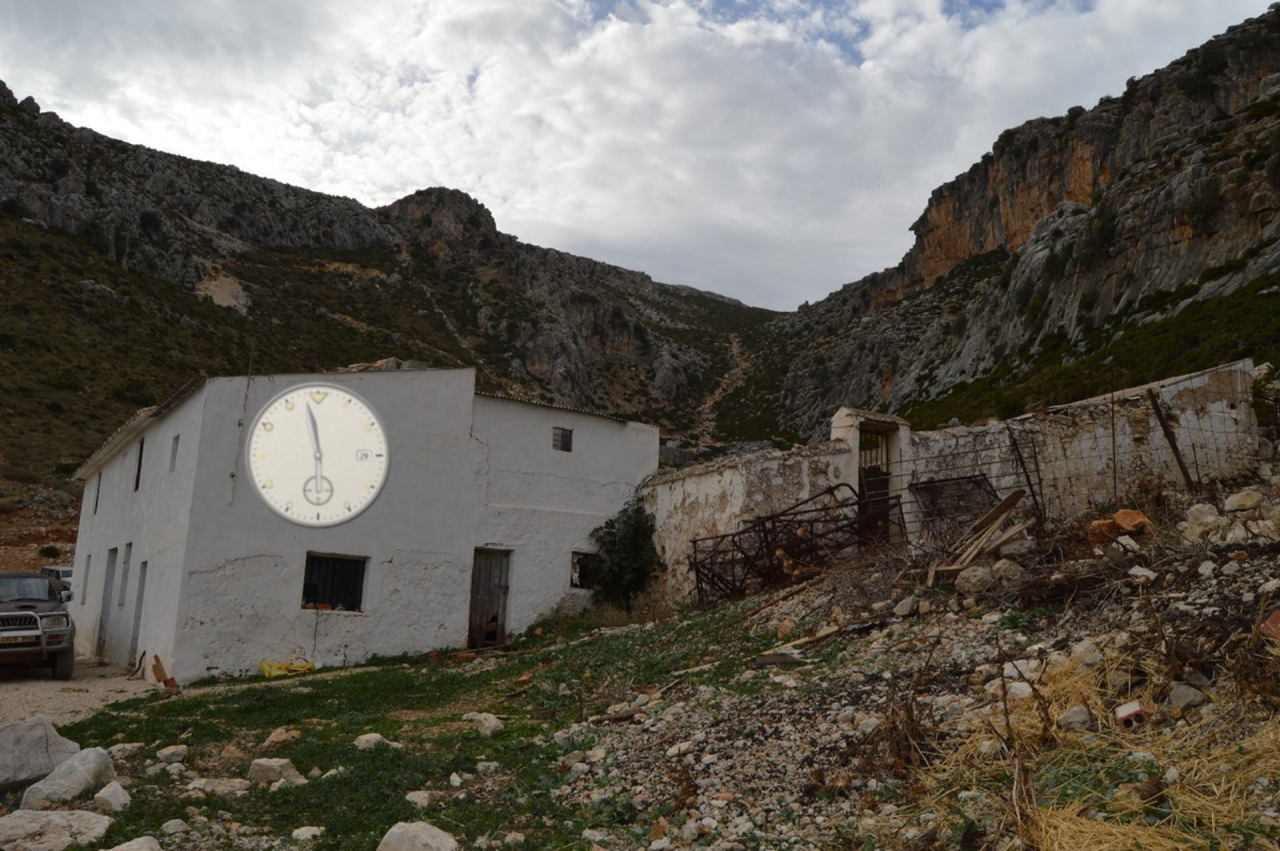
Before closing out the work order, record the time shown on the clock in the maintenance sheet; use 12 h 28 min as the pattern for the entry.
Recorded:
5 h 58 min
